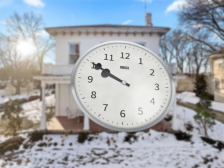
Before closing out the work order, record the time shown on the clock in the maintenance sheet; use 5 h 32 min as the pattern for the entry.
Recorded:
9 h 50 min
